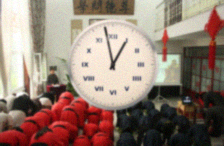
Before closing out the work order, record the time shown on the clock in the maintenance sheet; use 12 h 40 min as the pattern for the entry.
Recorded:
12 h 58 min
